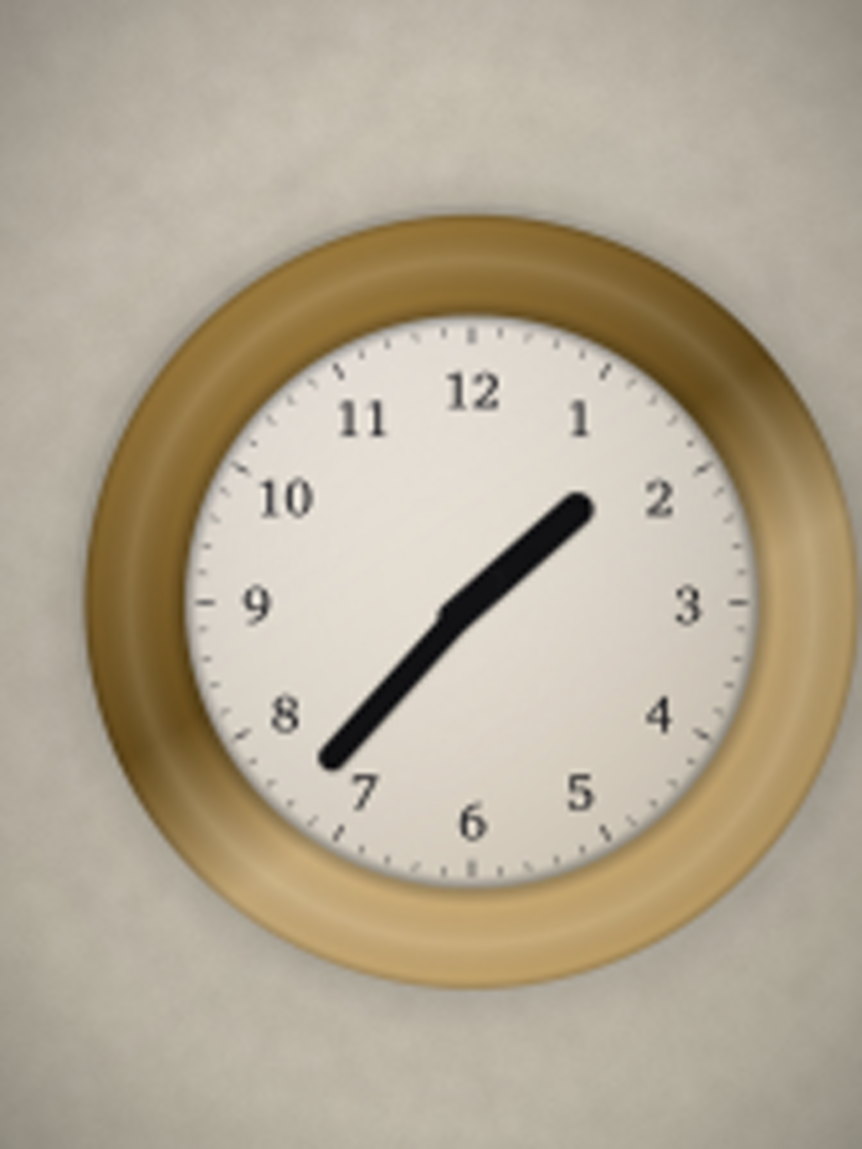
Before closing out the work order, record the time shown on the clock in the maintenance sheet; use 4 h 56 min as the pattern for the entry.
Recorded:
1 h 37 min
